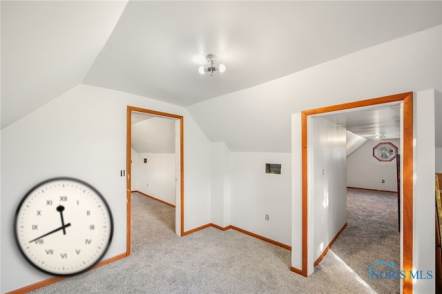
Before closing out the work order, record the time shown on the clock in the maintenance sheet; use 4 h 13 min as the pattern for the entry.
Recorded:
11 h 41 min
